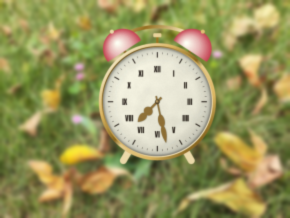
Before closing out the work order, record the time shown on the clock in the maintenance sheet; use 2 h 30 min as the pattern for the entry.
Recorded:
7 h 28 min
